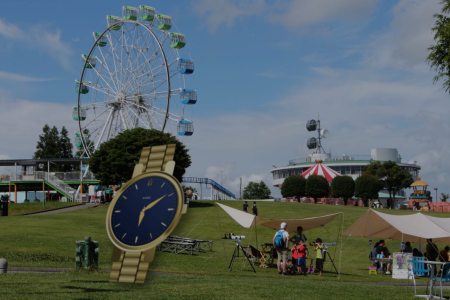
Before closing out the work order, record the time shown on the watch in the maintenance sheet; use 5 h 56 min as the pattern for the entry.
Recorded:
6 h 09 min
